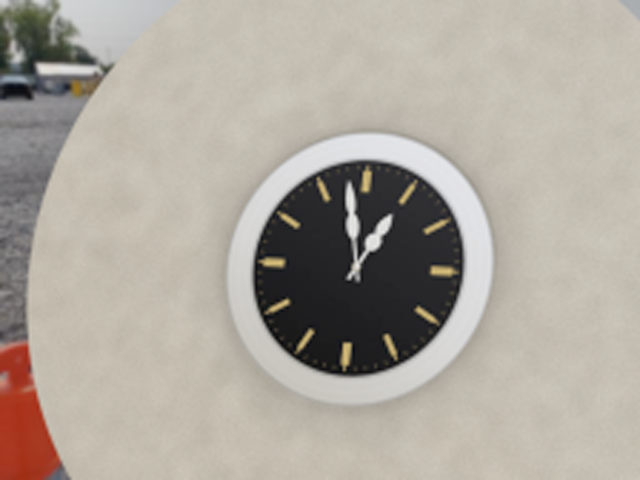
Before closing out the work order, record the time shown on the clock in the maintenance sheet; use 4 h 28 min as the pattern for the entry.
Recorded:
12 h 58 min
